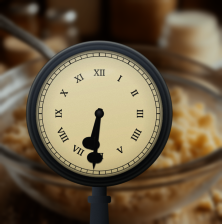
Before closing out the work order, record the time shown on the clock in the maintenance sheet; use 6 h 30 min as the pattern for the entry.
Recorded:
6 h 31 min
